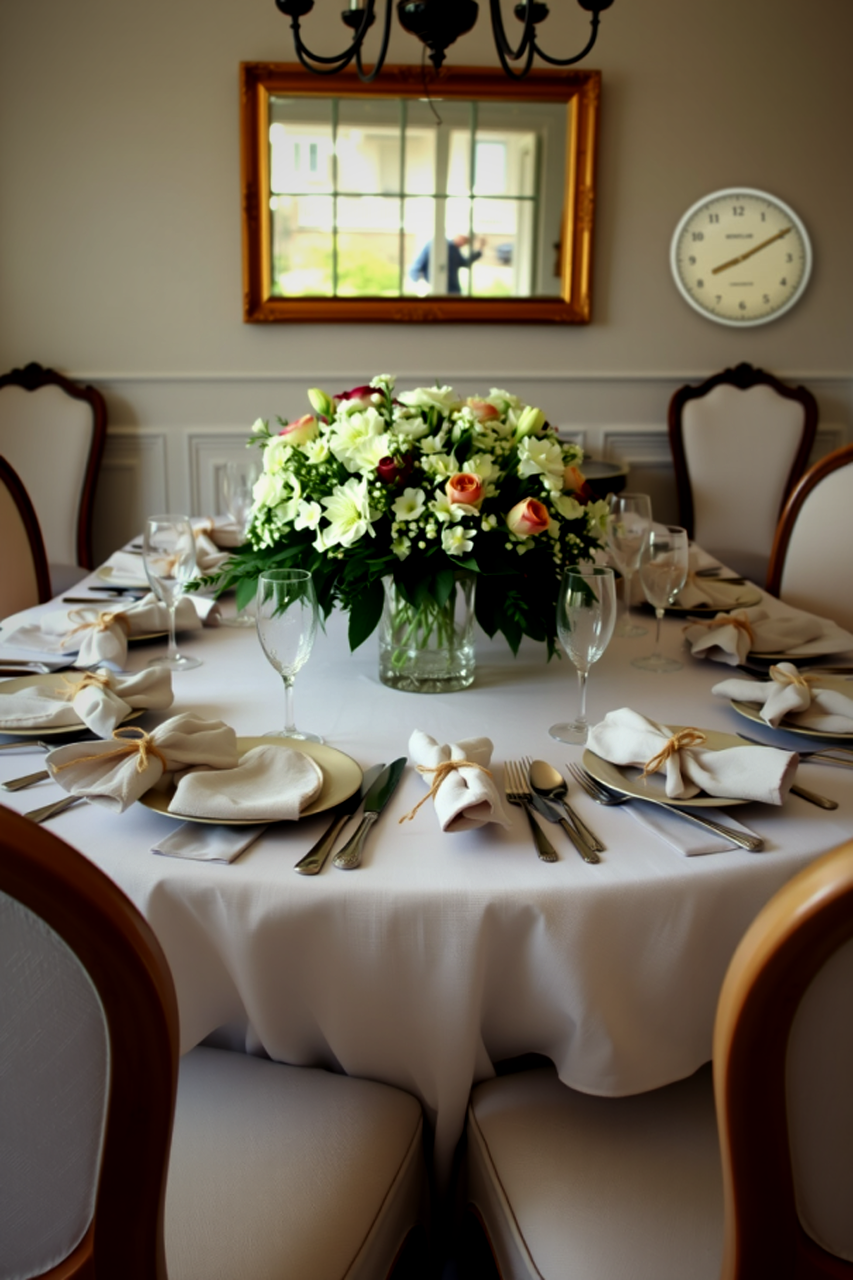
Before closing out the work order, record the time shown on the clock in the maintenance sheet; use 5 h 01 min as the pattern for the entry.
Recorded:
8 h 10 min
